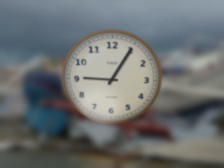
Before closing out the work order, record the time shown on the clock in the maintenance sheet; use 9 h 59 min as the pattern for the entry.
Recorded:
9 h 05 min
